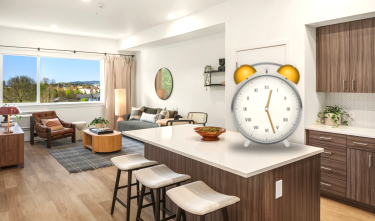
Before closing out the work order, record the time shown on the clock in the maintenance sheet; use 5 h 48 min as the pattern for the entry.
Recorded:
12 h 27 min
